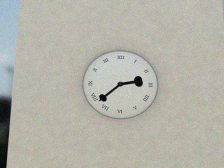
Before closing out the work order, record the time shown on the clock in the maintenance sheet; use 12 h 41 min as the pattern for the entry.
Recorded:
2 h 38 min
